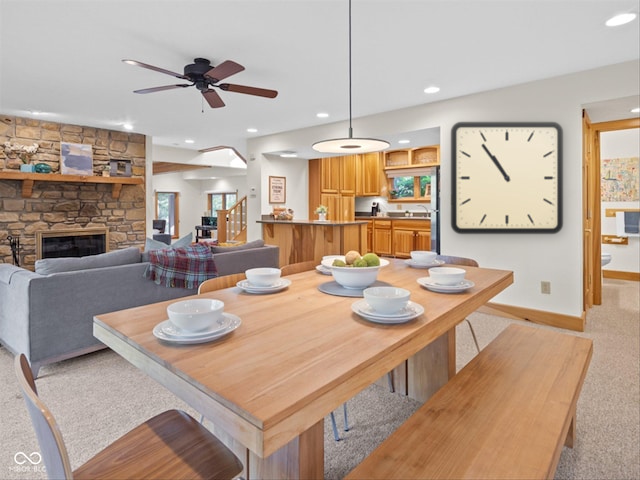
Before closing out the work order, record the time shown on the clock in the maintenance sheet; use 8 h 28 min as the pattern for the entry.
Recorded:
10 h 54 min
